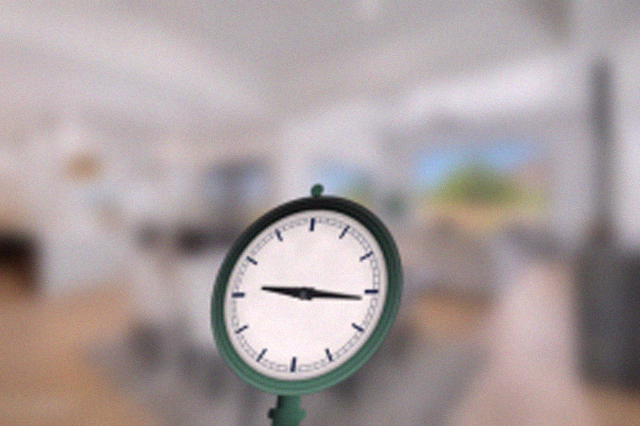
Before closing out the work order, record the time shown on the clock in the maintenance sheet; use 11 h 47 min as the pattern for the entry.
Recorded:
9 h 16 min
